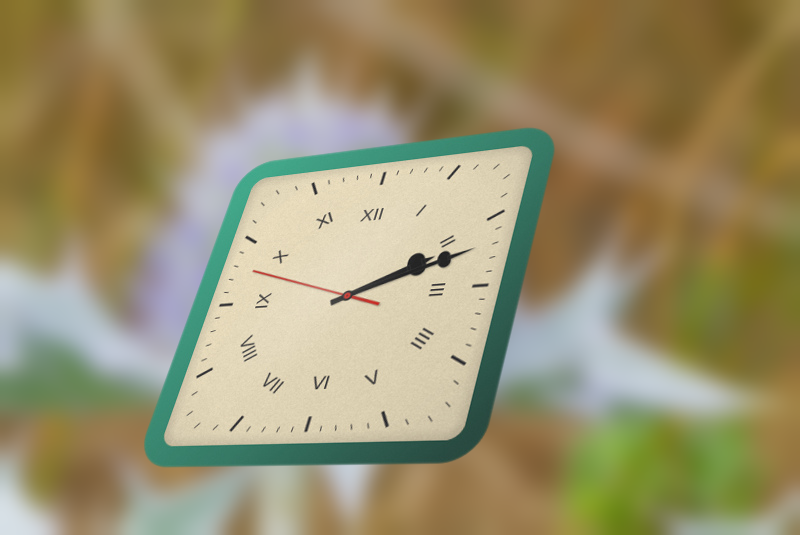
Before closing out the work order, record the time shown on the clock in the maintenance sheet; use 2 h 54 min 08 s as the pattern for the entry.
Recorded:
2 h 11 min 48 s
